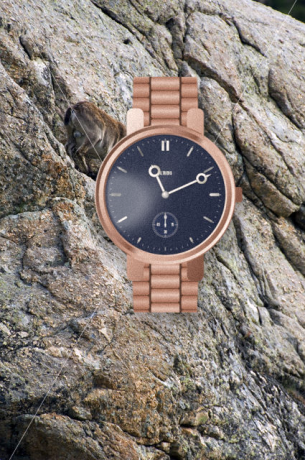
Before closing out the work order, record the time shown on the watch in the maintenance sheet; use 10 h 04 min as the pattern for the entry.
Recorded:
11 h 11 min
